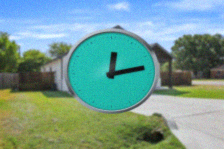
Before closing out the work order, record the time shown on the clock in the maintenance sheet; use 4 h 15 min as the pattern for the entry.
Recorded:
12 h 13 min
